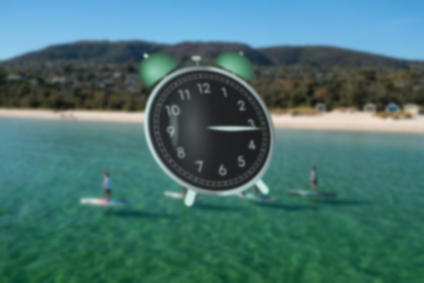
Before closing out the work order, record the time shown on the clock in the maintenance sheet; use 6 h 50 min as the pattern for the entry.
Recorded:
3 h 16 min
